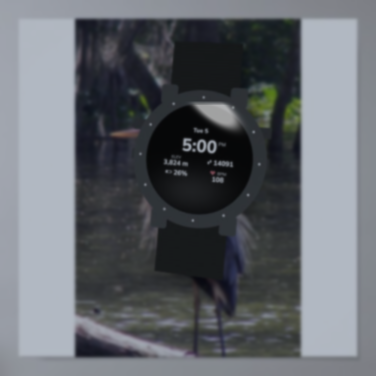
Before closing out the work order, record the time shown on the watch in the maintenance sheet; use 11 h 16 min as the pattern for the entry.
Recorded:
5 h 00 min
